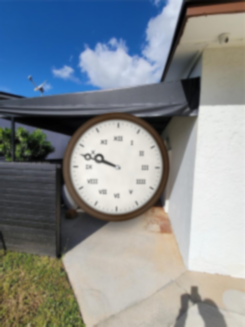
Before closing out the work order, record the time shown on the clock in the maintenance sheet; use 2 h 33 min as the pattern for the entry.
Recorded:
9 h 48 min
